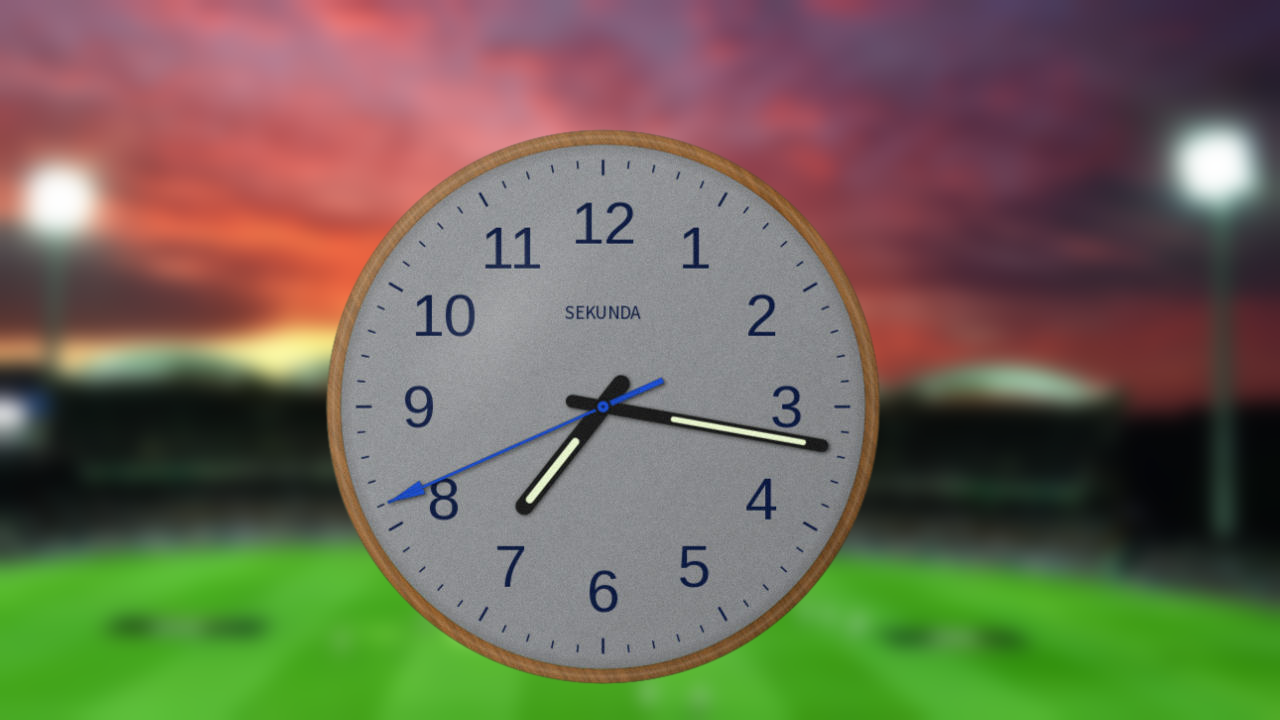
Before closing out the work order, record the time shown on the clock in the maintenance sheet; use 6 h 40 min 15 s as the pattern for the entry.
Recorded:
7 h 16 min 41 s
